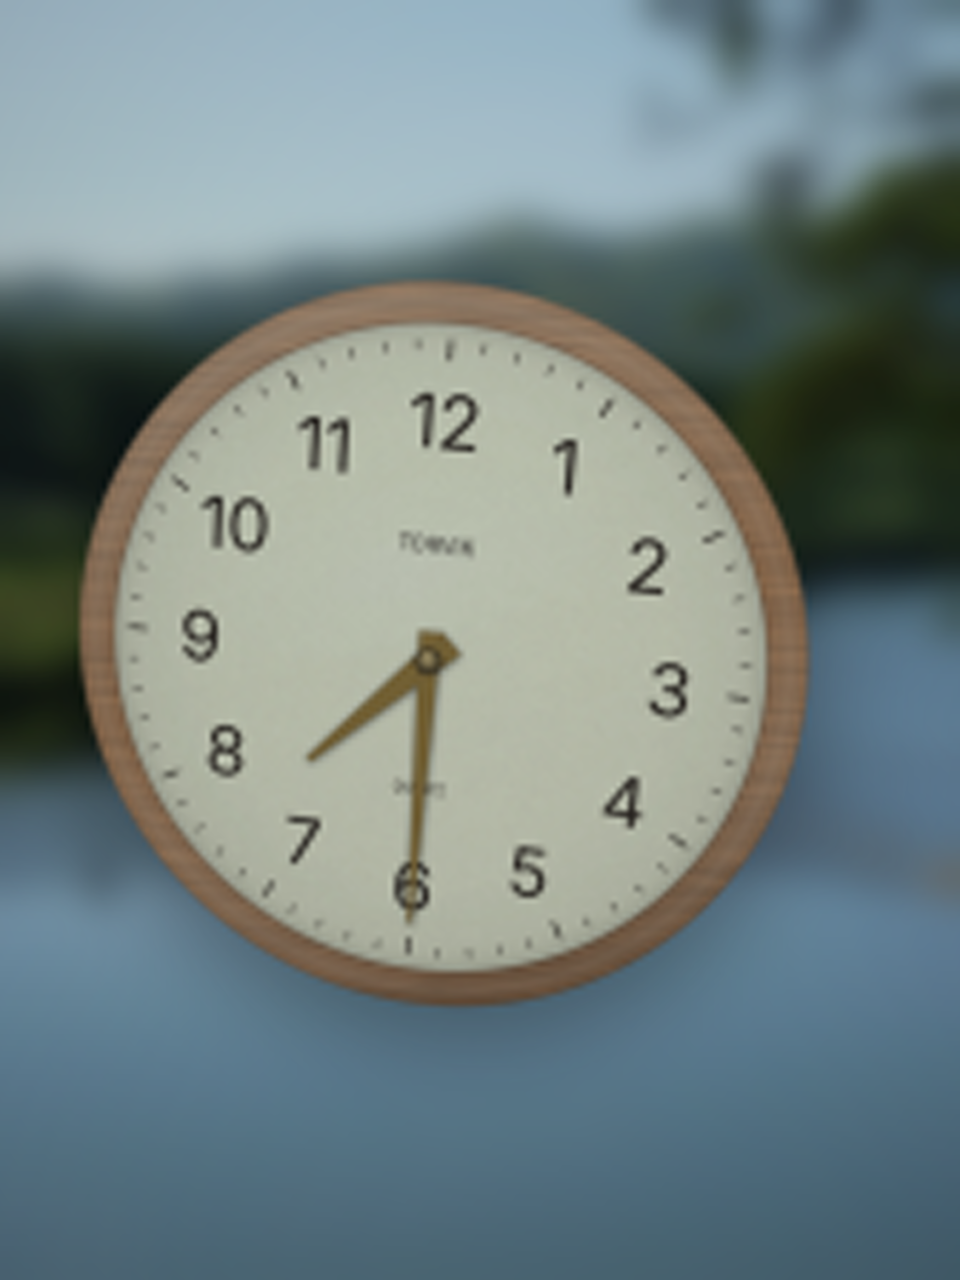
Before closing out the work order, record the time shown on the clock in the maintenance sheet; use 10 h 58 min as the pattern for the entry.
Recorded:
7 h 30 min
